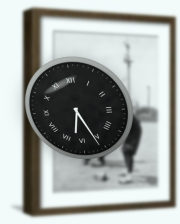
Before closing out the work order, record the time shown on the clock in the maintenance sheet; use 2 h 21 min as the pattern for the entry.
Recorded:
6 h 26 min
